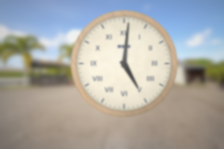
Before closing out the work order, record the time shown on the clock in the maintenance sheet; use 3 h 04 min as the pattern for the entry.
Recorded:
5 h 01 min
